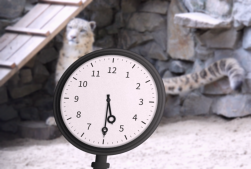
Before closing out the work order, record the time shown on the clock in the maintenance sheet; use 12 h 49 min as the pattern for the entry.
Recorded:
5 h 30 min
